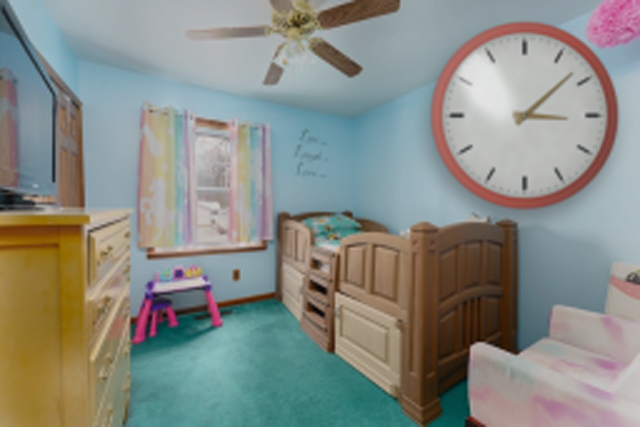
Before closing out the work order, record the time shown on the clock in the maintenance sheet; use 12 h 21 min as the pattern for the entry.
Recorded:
3 h 08 min
